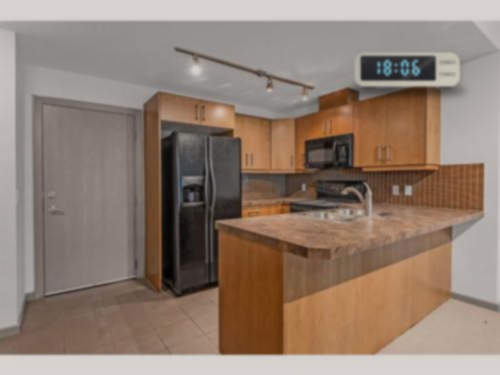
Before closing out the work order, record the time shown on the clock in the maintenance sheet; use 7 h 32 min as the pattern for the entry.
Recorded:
18 h 06 min
